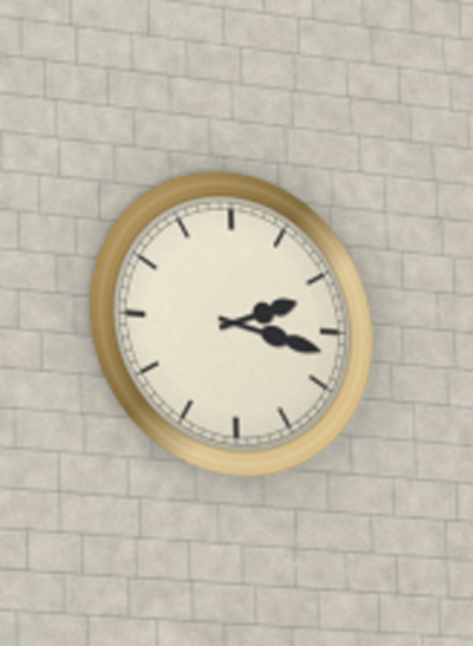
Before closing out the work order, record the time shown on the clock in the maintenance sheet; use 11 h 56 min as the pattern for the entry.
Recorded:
2 h 17 min
